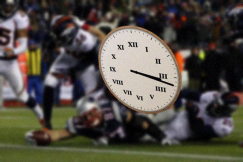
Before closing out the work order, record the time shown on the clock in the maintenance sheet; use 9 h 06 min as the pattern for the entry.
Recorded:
3 h 17 min
